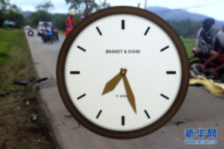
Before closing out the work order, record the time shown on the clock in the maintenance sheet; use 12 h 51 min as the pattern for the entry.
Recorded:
7 h 27 min
